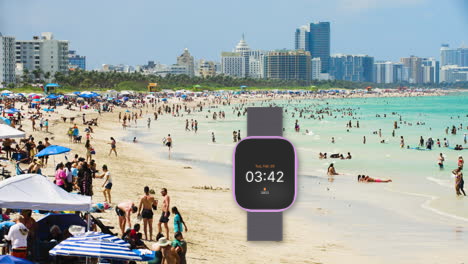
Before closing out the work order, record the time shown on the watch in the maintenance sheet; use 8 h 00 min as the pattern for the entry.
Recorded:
3 h 42 min
